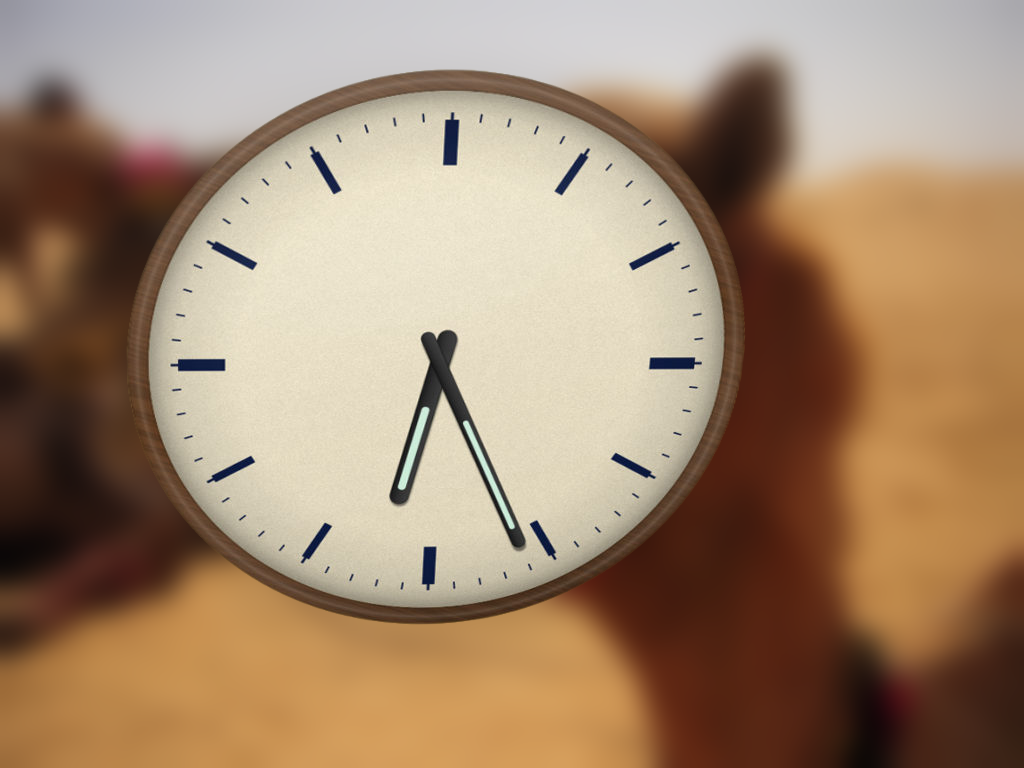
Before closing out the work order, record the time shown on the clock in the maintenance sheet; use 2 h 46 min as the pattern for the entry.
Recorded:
6 h 26 min
